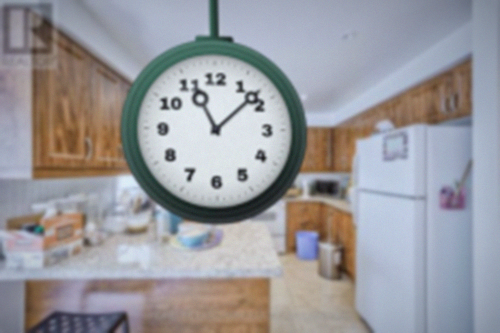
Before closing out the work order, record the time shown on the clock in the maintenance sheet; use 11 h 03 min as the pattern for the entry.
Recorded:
11 h 08 min
